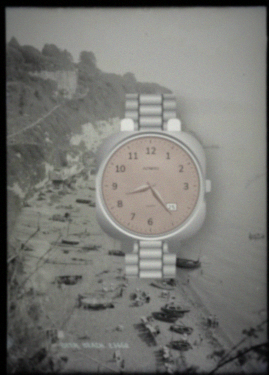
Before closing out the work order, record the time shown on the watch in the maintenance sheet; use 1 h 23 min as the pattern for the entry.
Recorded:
8 h 24 min
